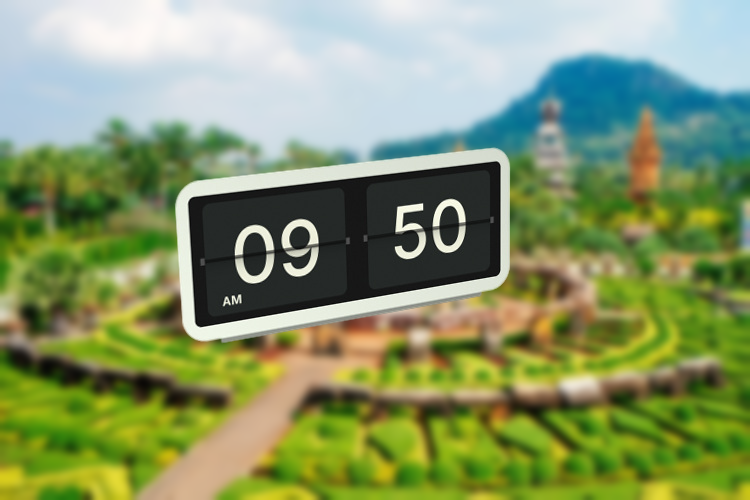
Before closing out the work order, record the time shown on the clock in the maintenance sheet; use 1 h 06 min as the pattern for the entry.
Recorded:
9 h 50 min
